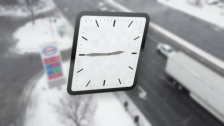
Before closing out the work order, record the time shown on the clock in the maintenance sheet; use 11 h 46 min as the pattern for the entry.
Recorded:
2 h 45 min
